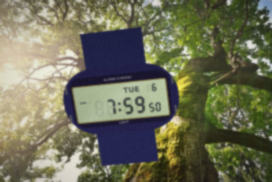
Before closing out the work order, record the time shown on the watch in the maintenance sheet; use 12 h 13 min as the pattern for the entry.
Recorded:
7 h 59 min
